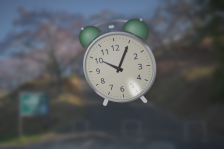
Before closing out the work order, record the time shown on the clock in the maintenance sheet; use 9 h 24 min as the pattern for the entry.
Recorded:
10 h 05 min
